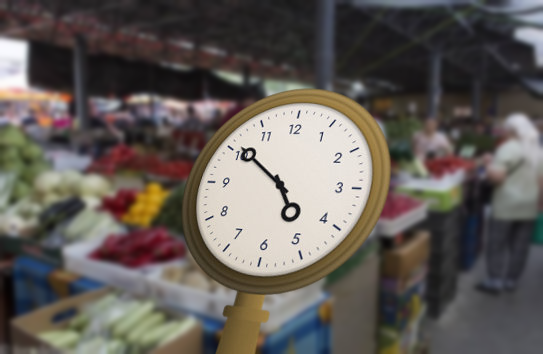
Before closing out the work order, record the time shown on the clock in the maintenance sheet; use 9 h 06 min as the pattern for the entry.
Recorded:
4 h 51 min
